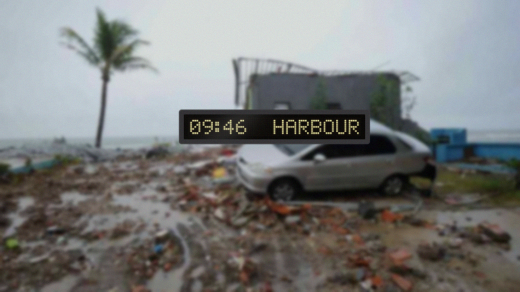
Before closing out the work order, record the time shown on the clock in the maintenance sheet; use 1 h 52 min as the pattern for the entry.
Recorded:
9 h 46 min
